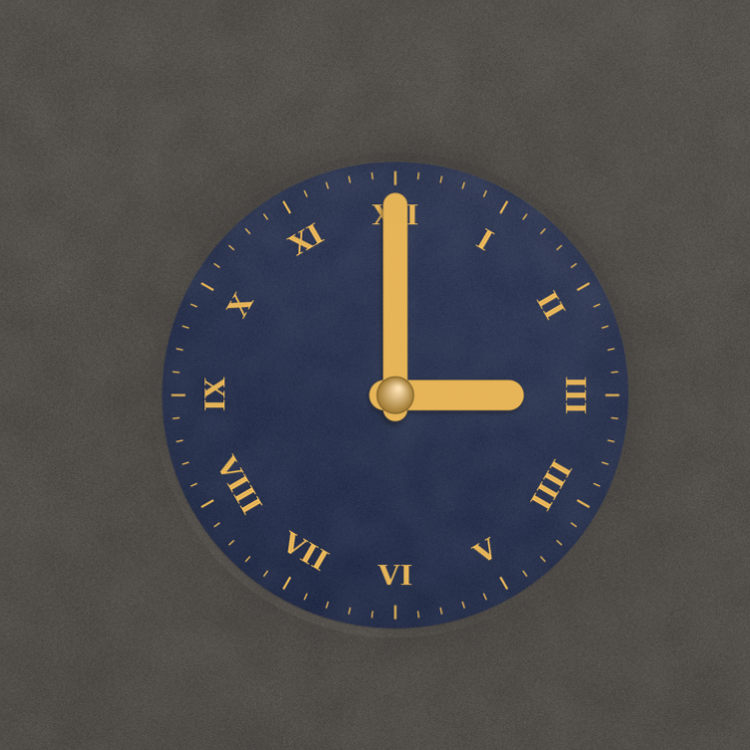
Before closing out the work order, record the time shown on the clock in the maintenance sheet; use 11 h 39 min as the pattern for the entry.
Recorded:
3 h 00 min
